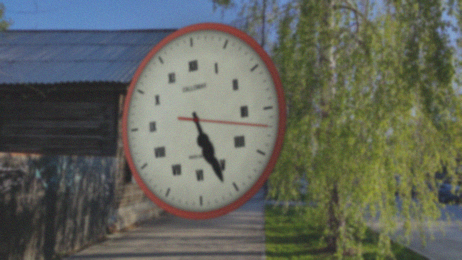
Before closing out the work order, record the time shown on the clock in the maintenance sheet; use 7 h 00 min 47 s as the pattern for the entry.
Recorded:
5 h 26 min 17 s
